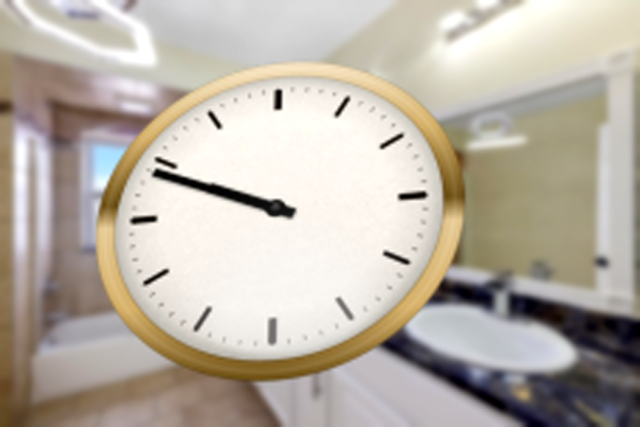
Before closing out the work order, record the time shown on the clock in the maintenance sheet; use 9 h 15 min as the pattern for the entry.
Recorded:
9 h 49 min
